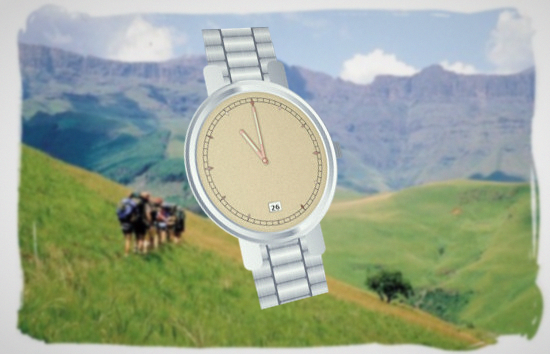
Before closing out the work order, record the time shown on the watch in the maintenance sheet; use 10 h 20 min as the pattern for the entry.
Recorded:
11 h 00 min
